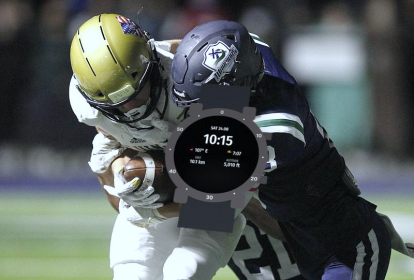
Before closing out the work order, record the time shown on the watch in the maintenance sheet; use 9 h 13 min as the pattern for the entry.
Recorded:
10 h 15 min
